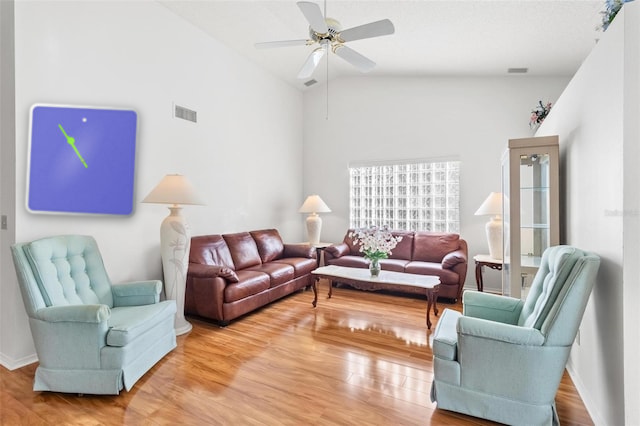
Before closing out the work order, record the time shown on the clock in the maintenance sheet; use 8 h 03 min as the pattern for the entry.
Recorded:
10 h 54 min
